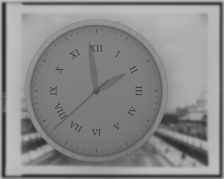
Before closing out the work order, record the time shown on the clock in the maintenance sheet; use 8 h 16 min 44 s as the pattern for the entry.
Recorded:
1 h 58 min 38 s
